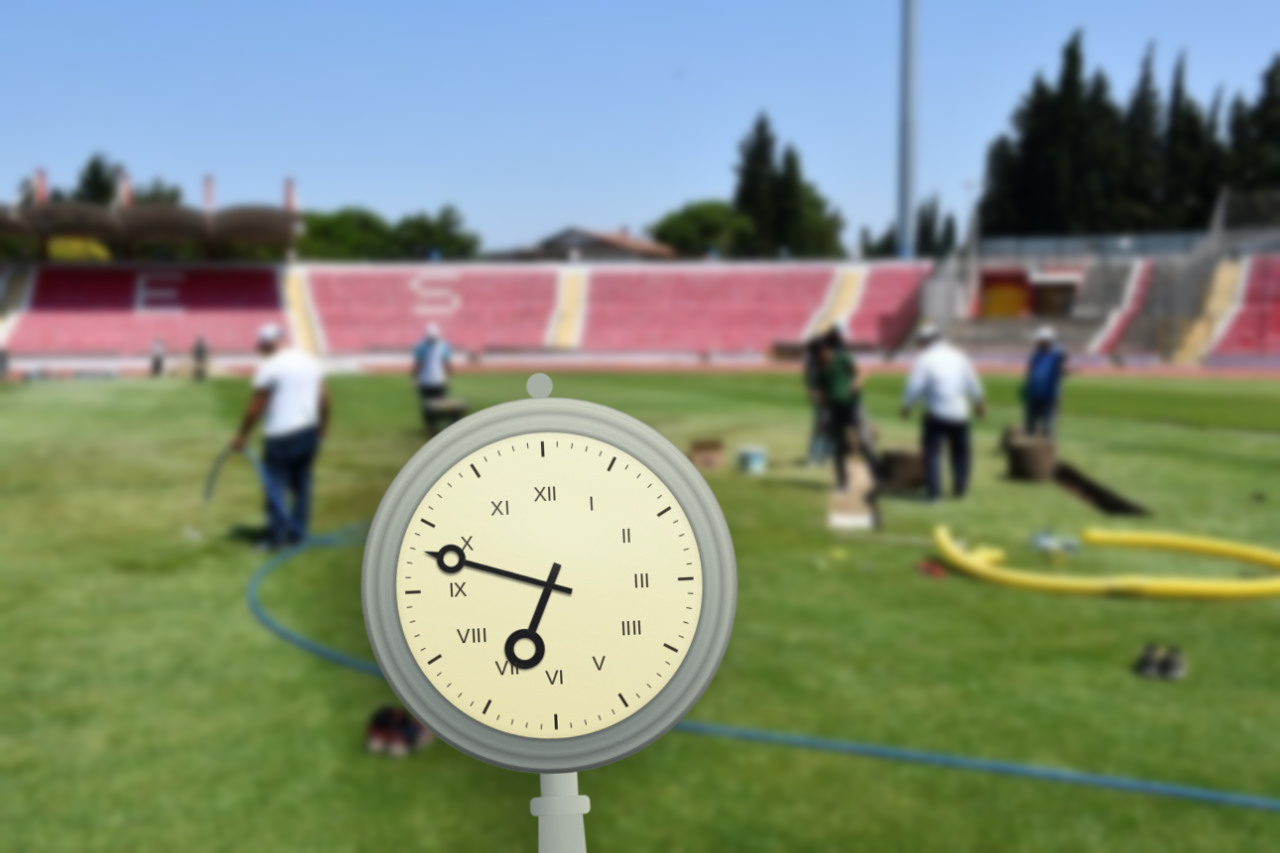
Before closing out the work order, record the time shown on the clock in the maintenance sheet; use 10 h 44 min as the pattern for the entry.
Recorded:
6 h 48 min
